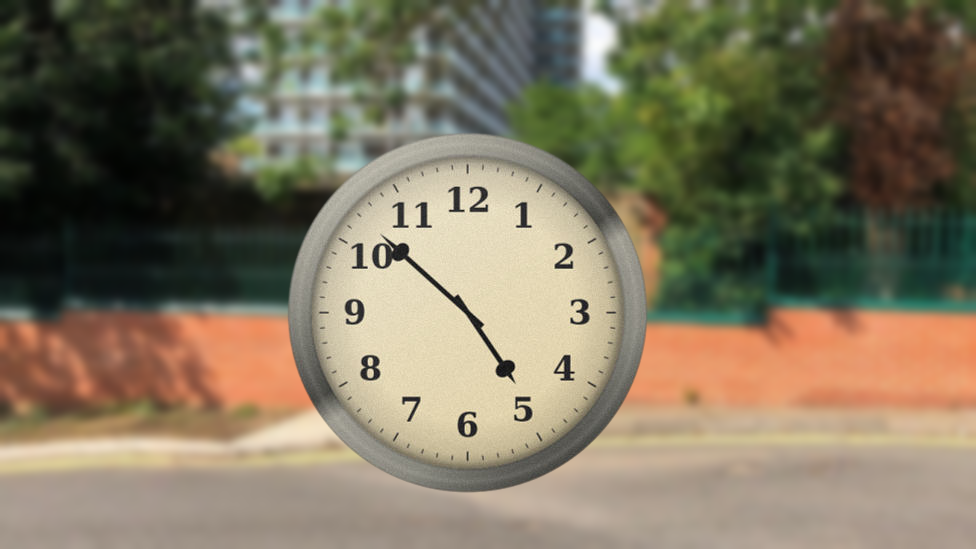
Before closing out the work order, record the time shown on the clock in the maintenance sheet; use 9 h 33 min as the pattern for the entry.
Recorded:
4 h 52 min
